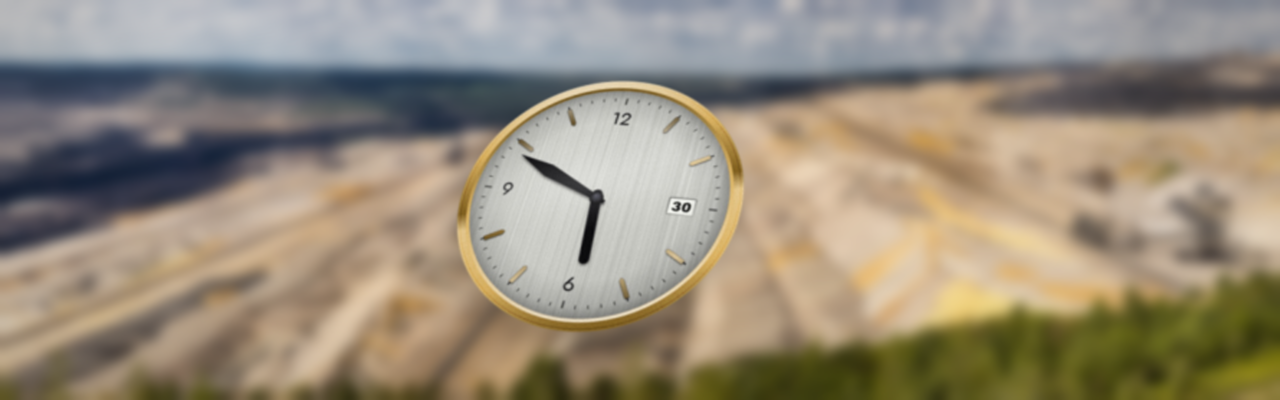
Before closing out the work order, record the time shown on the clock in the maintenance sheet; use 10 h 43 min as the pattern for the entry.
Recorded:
5 h 49 min
